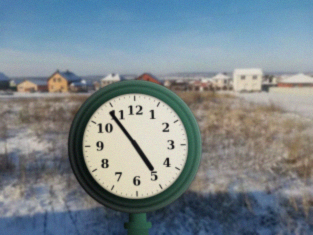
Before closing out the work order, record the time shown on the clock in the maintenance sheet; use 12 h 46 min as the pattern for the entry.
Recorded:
4 h 54 min
